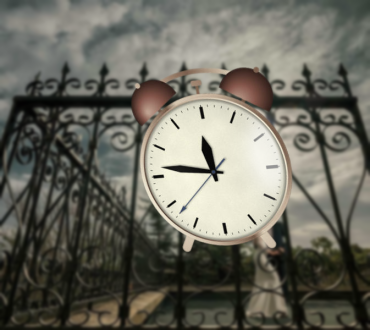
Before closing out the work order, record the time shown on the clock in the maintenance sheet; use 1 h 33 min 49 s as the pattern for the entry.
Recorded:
11 h 46 min 38 s
